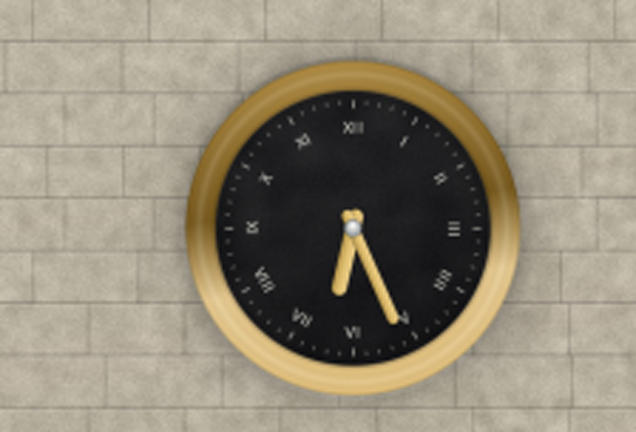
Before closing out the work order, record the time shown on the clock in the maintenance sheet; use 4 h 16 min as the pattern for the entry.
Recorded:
6 h 26 min
